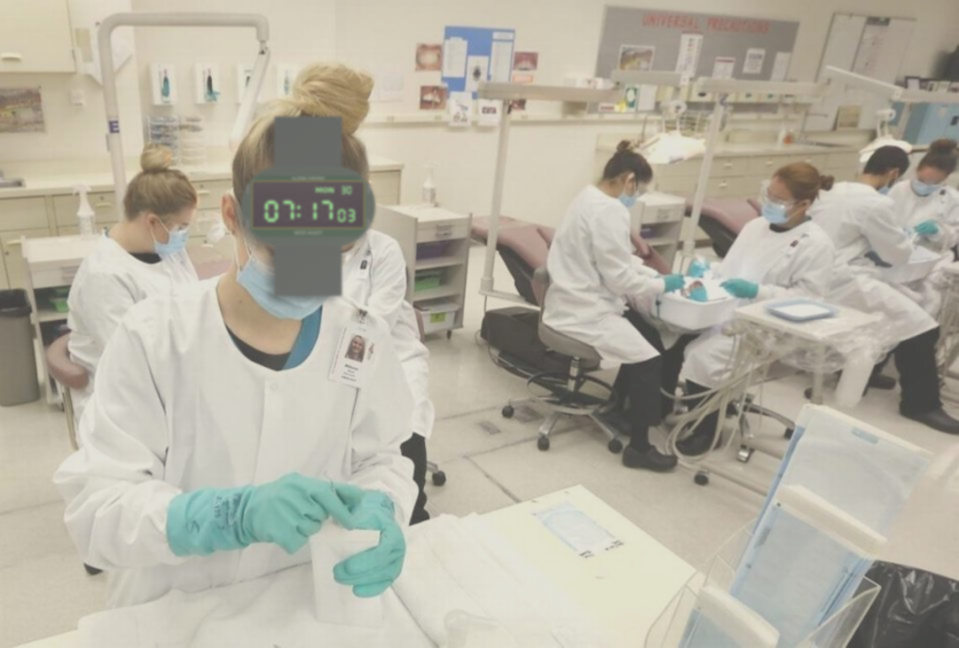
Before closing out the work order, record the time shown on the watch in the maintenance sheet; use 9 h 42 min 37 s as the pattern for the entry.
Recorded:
7 h 17 min 03 s
